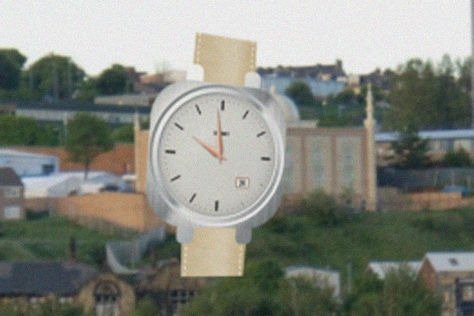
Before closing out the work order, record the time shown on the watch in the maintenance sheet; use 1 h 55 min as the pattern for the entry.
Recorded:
9 h 59 min
